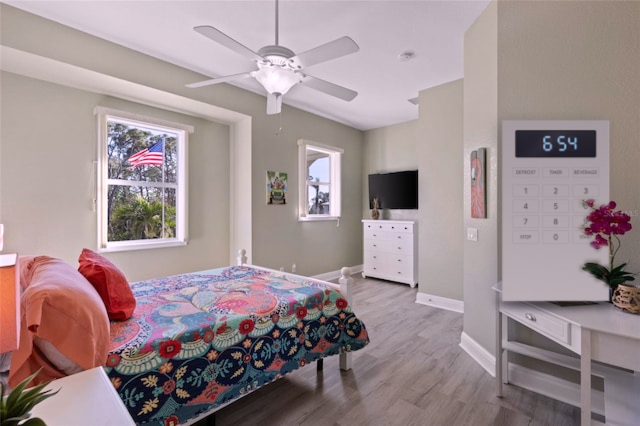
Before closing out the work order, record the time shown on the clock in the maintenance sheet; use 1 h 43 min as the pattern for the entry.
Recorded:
6 h 54 min
